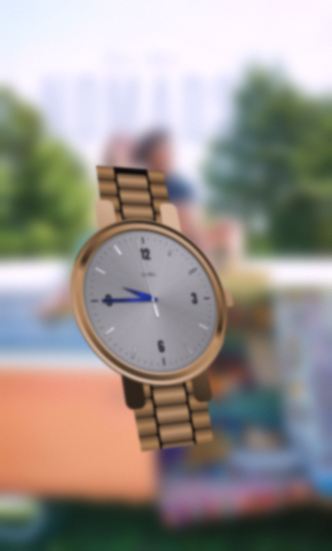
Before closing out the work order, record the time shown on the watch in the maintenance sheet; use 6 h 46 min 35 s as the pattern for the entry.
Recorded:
9 h 44 min 59 s
